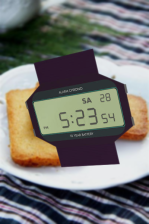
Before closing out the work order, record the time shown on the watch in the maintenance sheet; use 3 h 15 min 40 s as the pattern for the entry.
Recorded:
5 h 23 min 54 s
